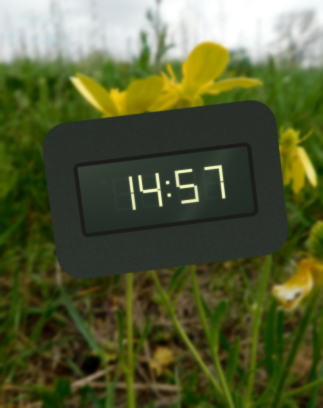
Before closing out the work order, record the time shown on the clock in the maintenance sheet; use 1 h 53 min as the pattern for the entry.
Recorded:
14 h 57 min
